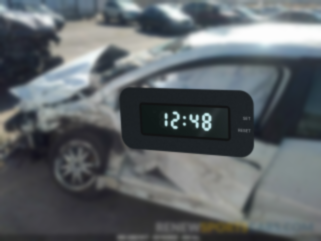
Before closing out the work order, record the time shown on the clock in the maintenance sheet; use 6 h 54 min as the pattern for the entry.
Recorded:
12 h 48 min
